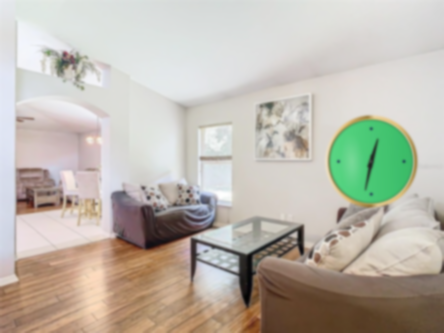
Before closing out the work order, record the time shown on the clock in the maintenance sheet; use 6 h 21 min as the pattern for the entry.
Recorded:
12 h 32 min
